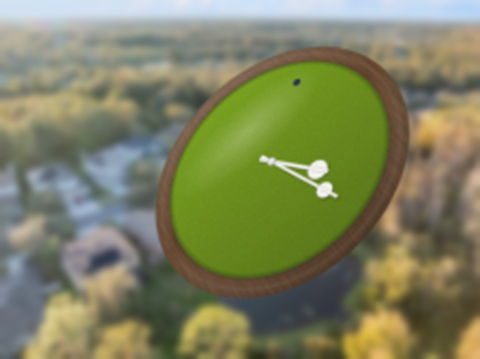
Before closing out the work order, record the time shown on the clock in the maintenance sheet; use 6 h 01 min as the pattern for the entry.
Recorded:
3 h 19 min
